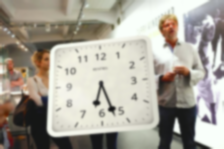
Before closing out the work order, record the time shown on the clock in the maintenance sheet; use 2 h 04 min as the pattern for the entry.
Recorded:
6 h 27 min
